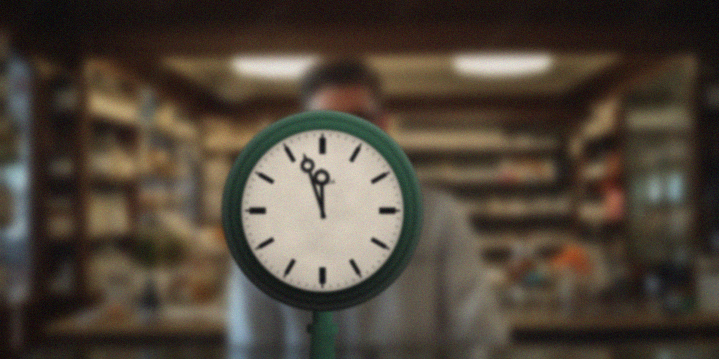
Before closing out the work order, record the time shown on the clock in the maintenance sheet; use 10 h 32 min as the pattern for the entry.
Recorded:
11 h 57 min
